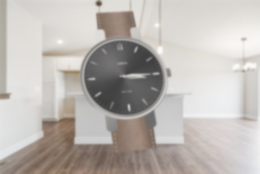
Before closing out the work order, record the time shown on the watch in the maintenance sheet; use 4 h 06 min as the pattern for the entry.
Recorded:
3 h 15 min
